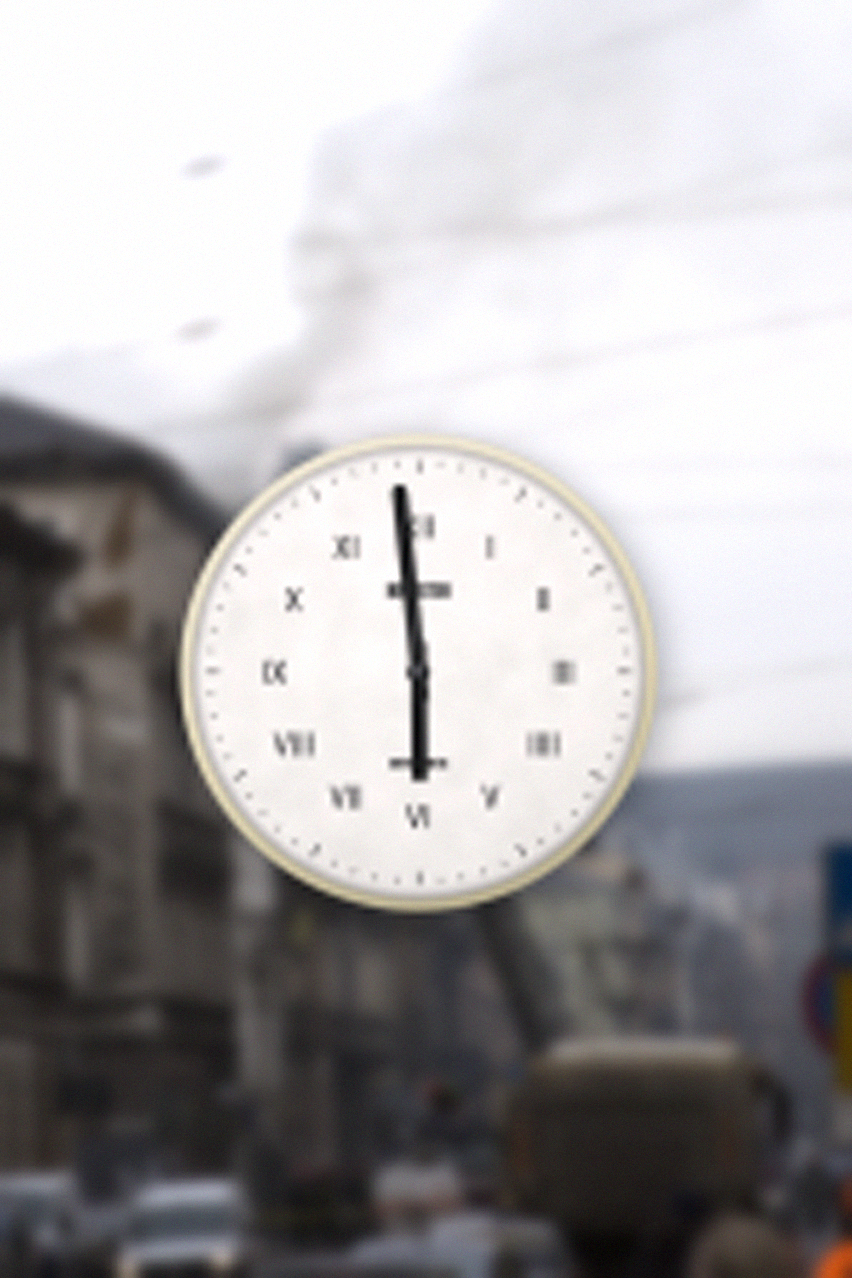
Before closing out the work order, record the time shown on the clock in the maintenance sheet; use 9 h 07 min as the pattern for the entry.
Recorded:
5 h 59 min
